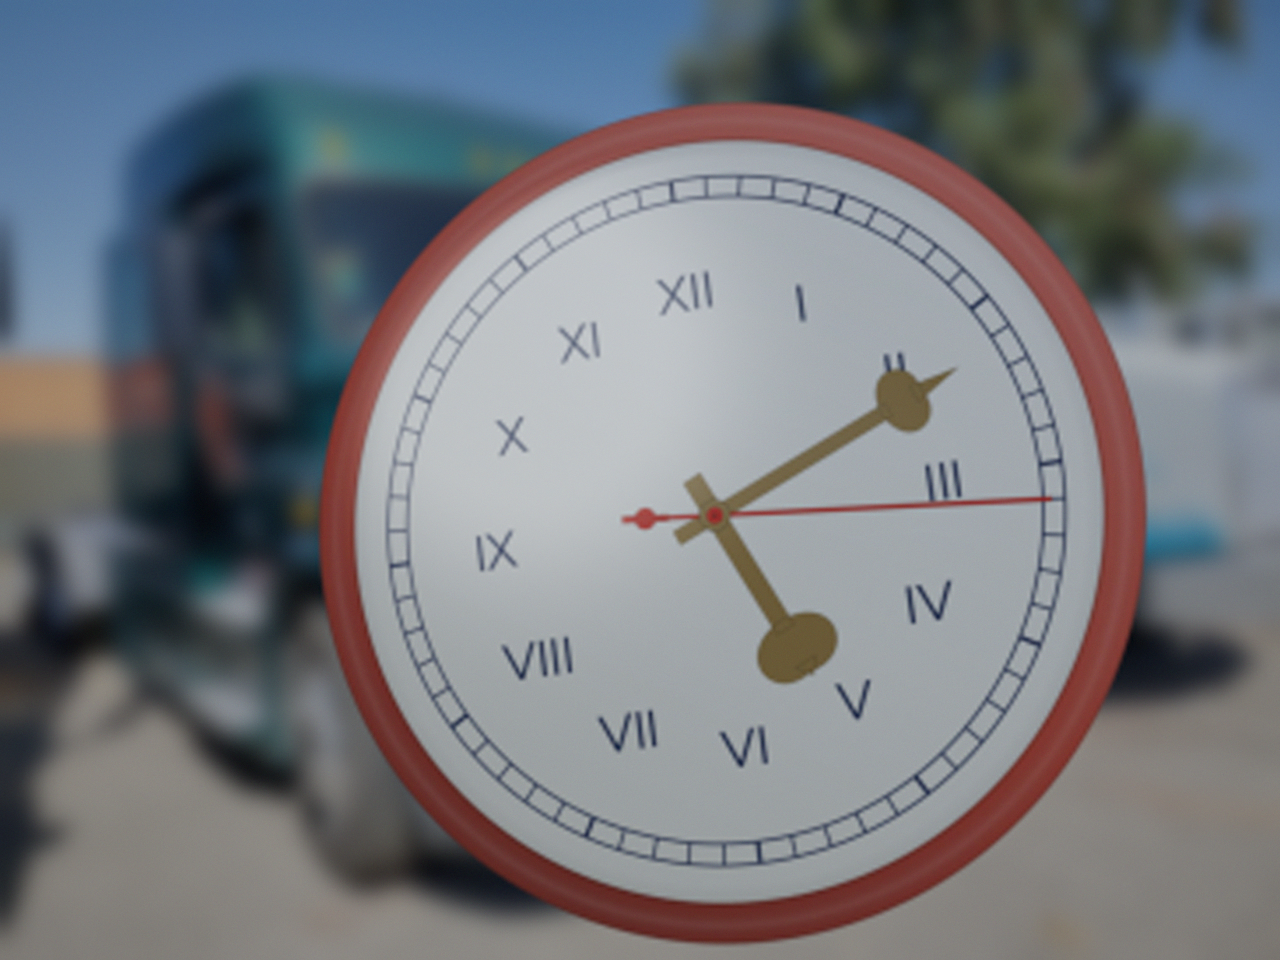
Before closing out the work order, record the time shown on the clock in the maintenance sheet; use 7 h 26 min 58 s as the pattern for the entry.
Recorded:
5 h 11 min 16 s
